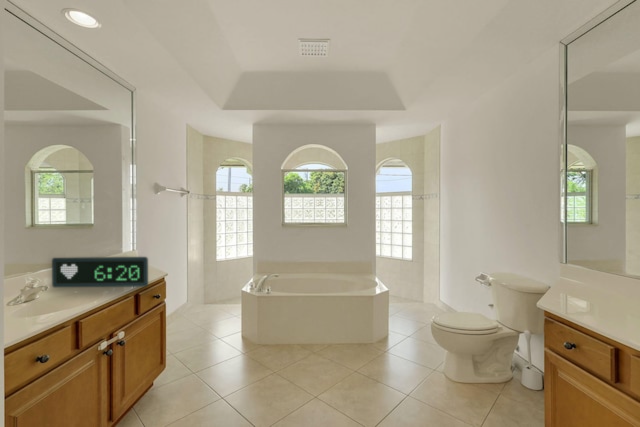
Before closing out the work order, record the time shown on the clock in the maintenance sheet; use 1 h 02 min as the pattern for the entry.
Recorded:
6 h 20 min
